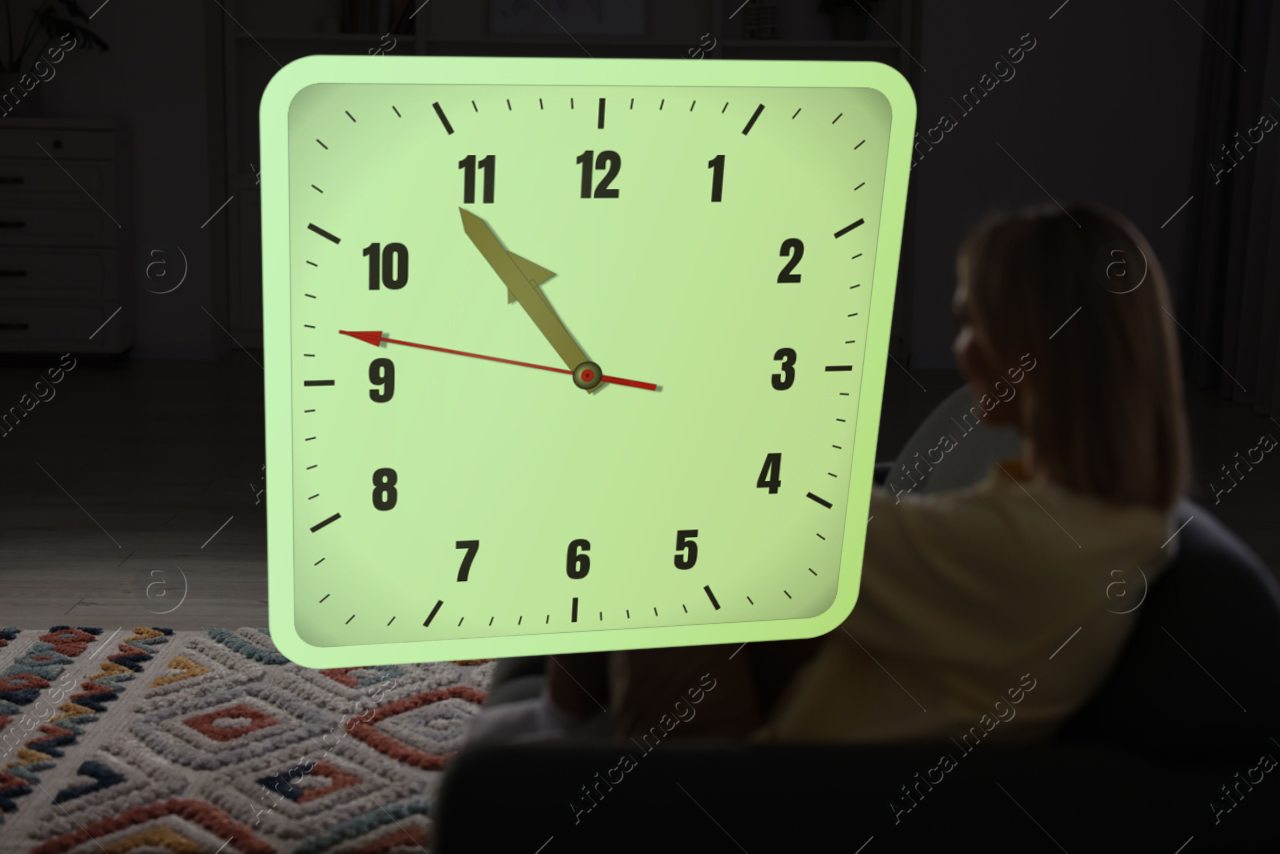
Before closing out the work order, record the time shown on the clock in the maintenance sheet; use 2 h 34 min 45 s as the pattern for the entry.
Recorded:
10 h 53 min 47 s
